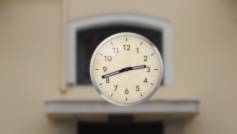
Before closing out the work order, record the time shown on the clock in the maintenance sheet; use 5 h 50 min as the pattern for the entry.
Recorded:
2 h 42 min
